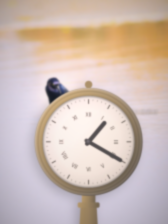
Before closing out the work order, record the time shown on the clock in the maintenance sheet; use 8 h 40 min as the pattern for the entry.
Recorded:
1 h 20 min
